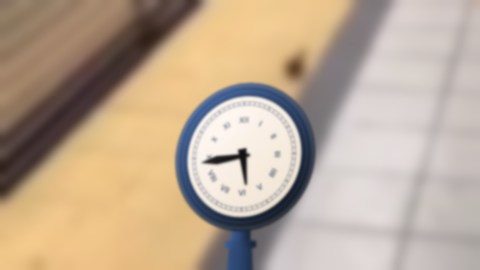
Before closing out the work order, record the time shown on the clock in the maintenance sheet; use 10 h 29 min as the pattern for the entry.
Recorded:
5 h 44 min
